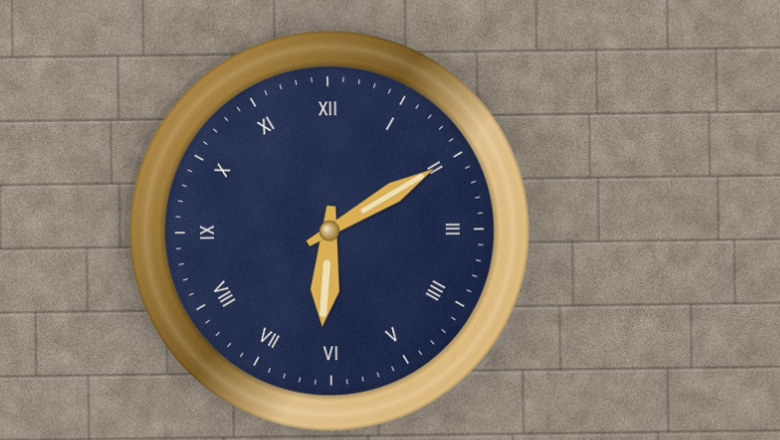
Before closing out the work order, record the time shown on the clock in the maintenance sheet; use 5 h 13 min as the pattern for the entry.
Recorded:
6 h 10 min
